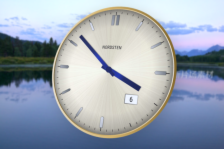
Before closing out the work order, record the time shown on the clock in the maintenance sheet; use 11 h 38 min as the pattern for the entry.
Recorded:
3 h 52 min
